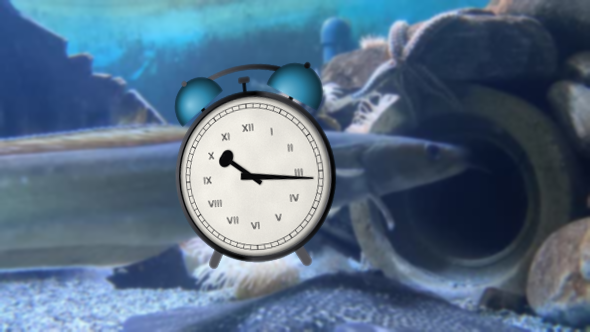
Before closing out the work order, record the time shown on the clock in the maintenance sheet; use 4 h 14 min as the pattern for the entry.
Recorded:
10 h 16 min
